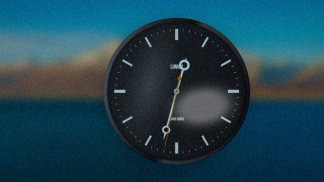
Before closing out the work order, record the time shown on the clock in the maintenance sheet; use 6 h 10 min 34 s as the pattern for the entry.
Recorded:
12 h 32 min 32 s
